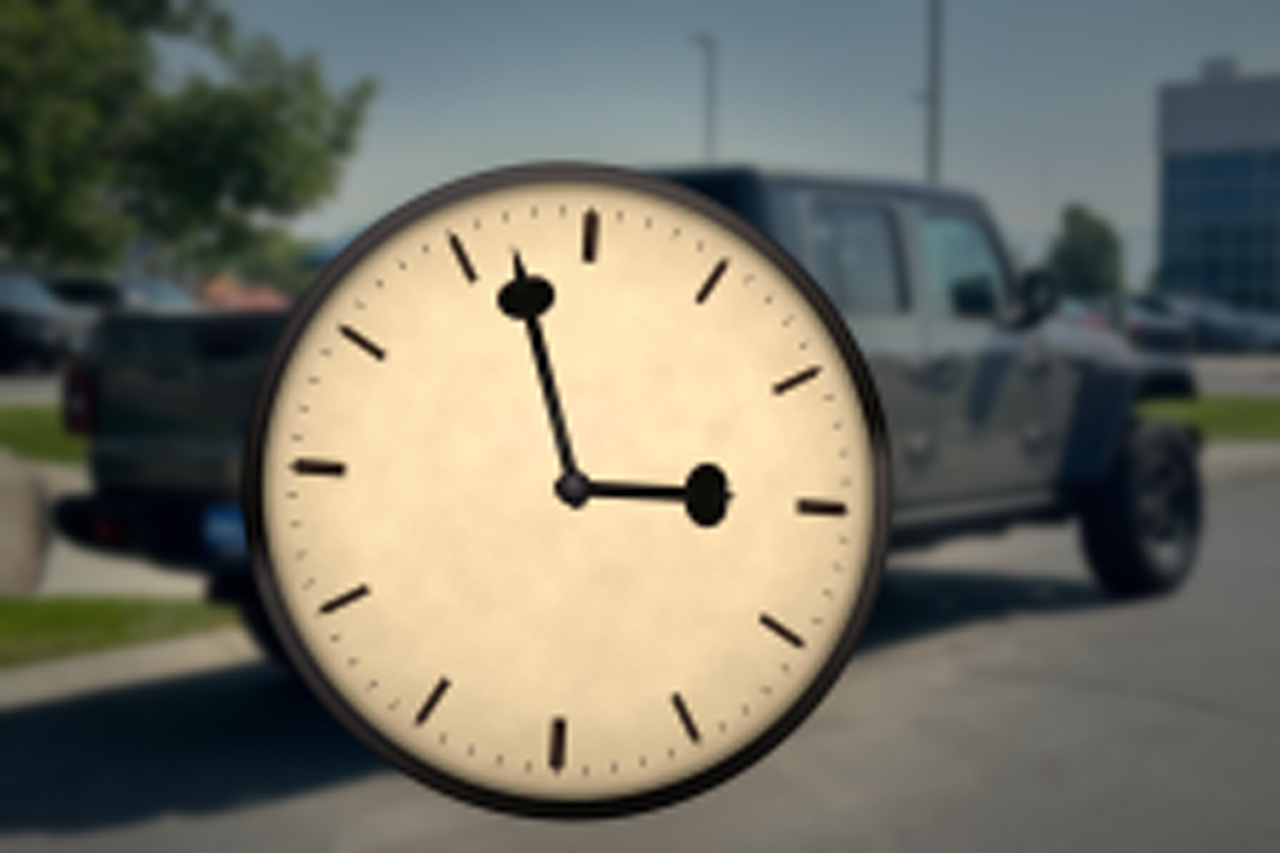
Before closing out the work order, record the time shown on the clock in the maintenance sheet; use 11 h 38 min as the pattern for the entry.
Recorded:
2 h 57 min
